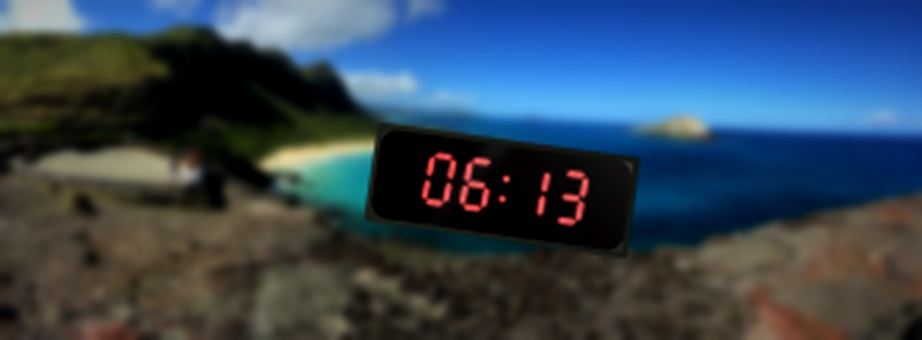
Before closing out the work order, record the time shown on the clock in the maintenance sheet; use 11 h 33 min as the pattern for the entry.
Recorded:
6 h 13 min
